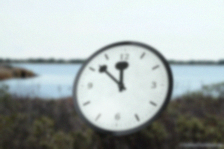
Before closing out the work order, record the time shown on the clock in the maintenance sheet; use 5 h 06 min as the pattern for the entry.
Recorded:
11 h 52 min
